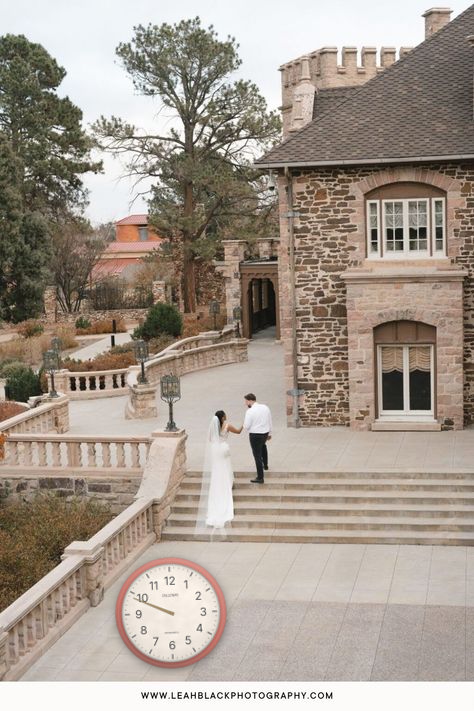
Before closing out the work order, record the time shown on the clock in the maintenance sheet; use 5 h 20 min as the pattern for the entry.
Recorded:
9 h 49 min
